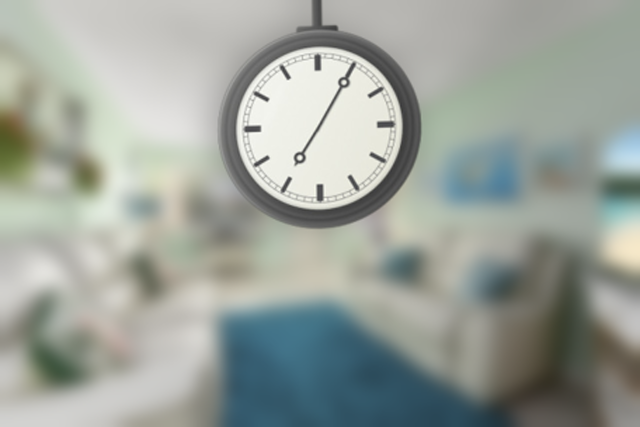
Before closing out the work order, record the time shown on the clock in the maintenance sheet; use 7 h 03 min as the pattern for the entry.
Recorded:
7 h 05 min
